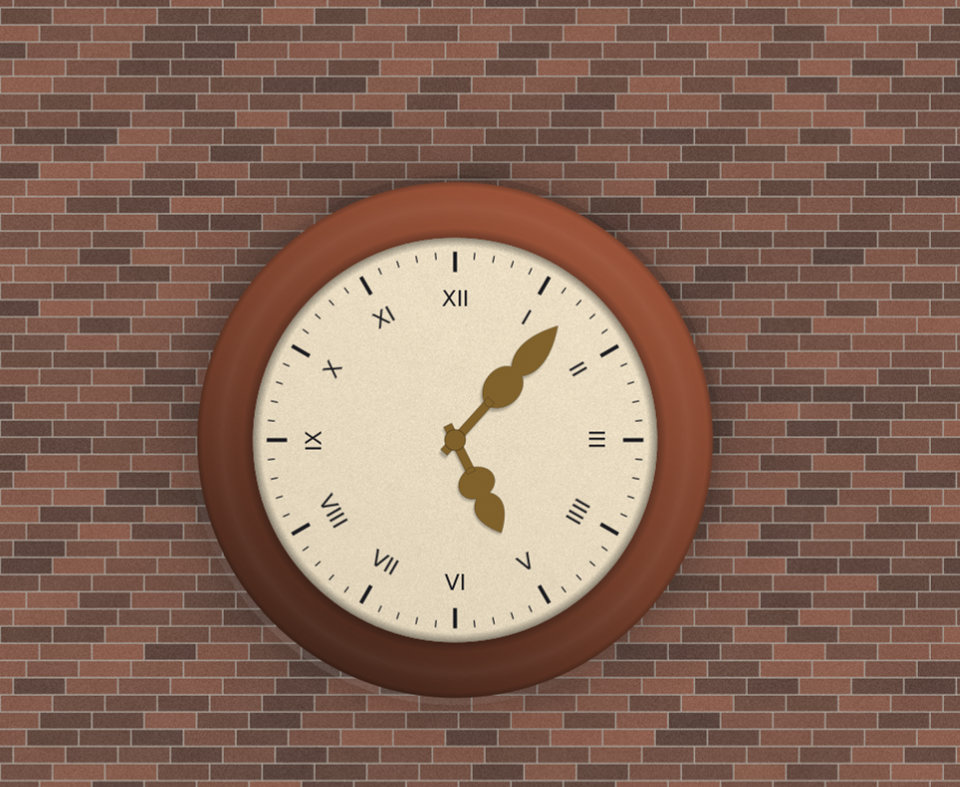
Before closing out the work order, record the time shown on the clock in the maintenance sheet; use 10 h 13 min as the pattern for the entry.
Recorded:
5 h 07 min
